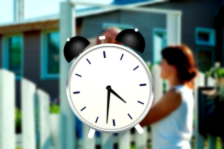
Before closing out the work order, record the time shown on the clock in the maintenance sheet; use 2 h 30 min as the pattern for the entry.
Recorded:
4 h 32 min
